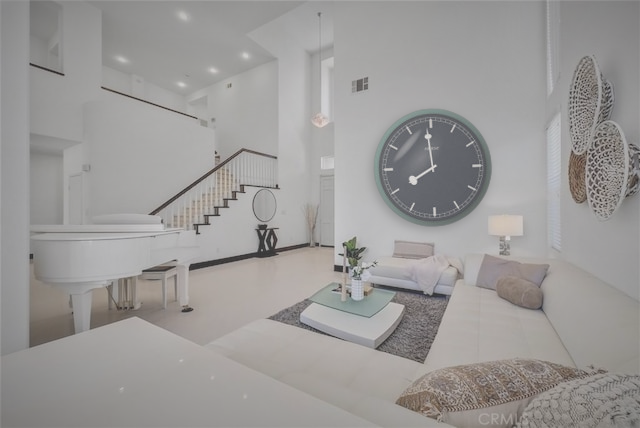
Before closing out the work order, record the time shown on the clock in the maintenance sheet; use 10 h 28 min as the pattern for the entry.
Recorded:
7 h 59 min
